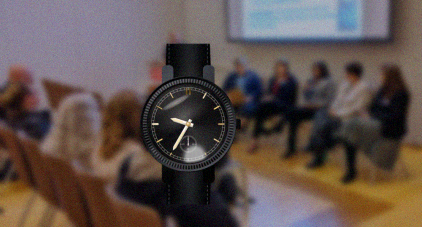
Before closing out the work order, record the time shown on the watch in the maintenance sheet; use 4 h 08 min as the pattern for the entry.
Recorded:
9 h 35 min
